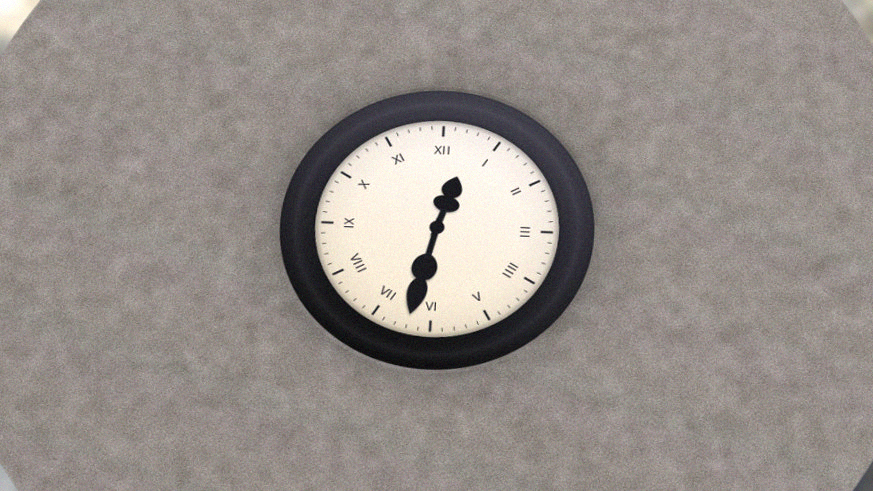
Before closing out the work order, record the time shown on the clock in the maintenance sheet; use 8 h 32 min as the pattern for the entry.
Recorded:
12 h 32 min
